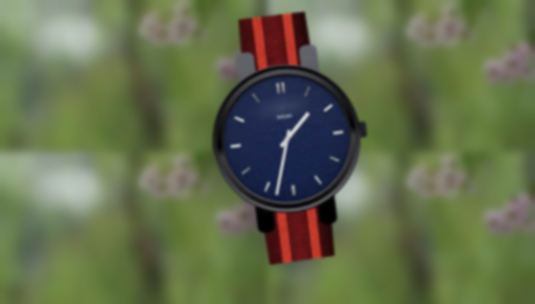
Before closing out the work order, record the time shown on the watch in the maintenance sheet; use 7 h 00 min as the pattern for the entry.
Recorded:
1 h 33 min
